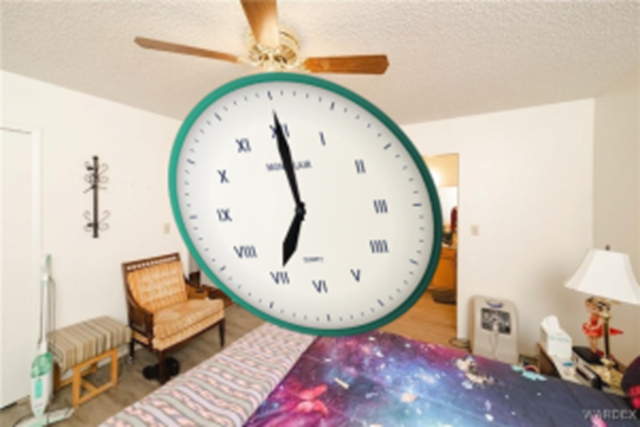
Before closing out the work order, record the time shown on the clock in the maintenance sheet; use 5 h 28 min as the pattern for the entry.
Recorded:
7 h 00 min
